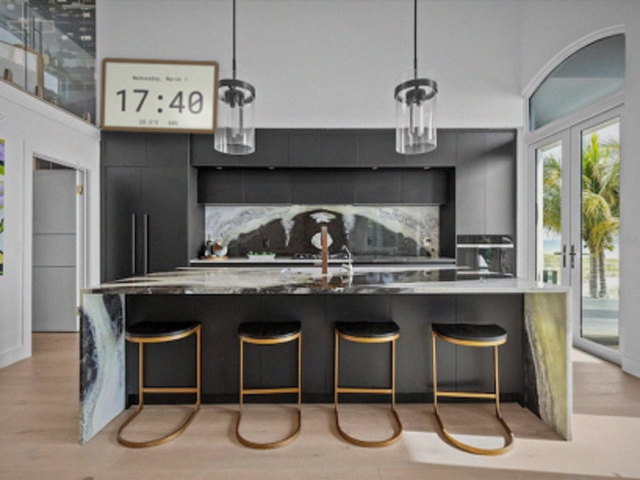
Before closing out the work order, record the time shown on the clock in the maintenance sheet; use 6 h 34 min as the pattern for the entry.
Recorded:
17 h 40 min
